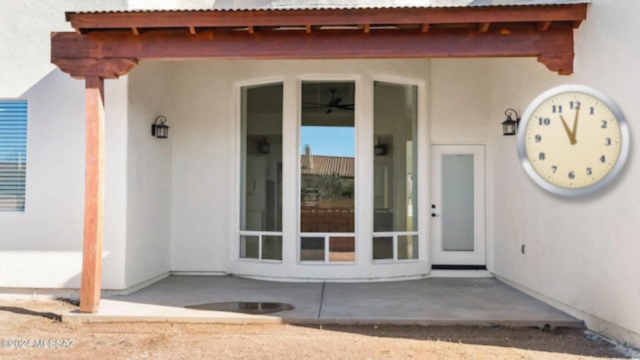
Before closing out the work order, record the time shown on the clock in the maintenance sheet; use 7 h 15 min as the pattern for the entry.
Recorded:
11 h 01 min
